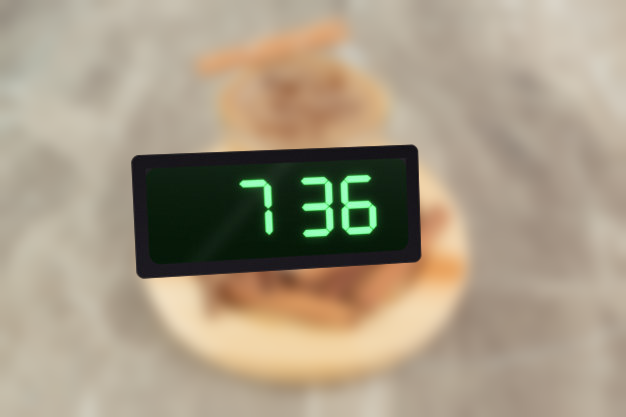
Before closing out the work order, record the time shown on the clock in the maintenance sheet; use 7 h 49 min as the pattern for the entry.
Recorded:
7 h 36 min
